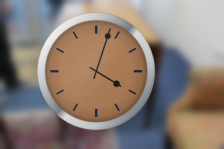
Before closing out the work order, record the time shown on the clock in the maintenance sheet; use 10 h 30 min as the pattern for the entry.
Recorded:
4 h 03 min
